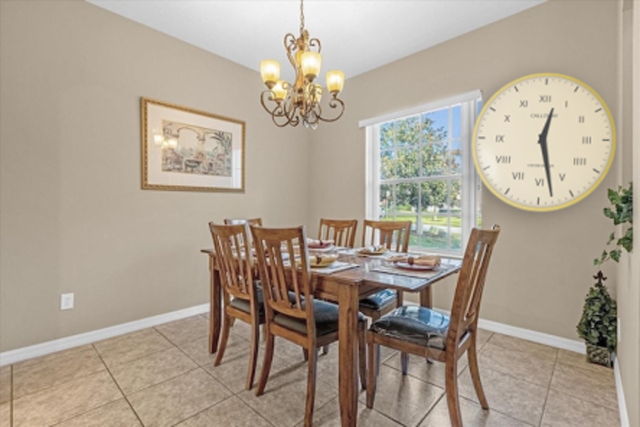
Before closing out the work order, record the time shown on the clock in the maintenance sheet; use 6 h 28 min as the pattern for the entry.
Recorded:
12 h 28 min
